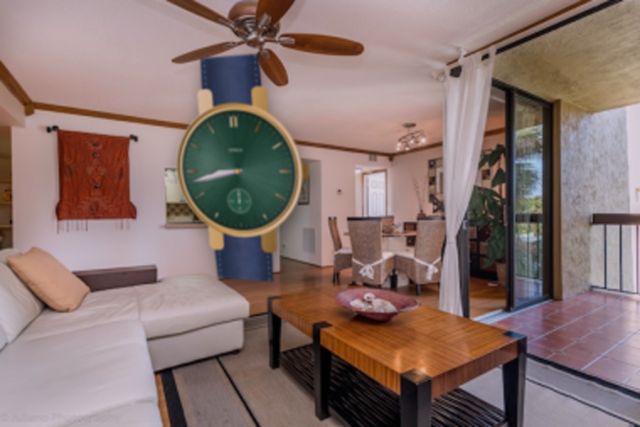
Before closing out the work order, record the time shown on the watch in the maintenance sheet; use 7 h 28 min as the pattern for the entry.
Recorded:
8 h 43 min
